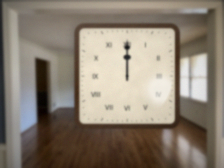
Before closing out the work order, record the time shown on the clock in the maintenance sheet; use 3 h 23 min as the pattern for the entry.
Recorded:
12 h 00 min
